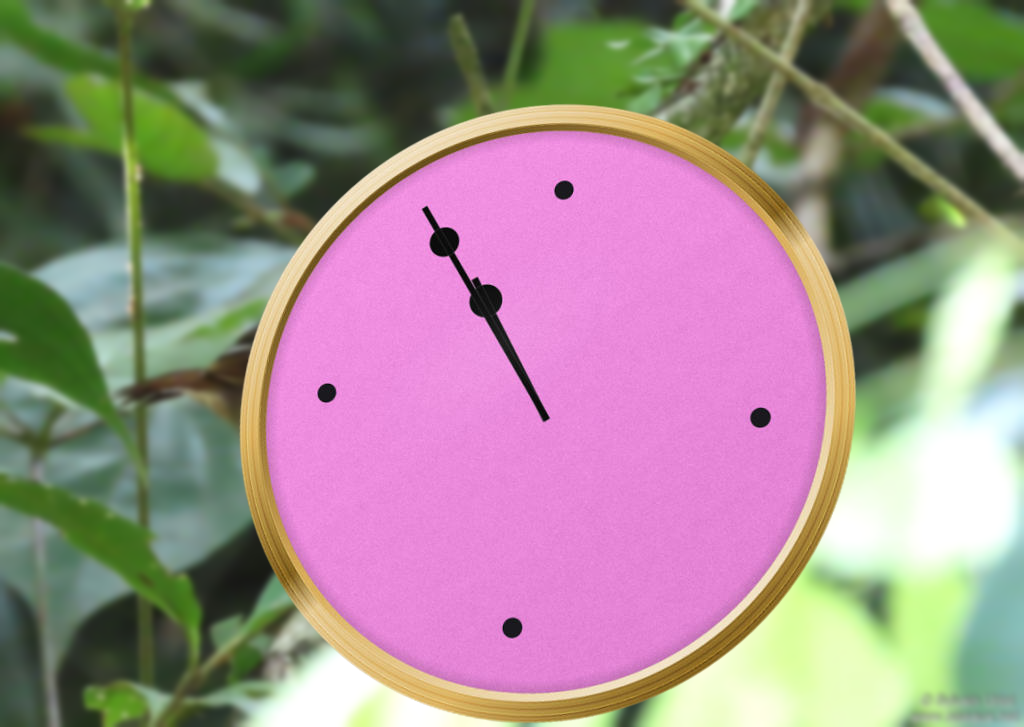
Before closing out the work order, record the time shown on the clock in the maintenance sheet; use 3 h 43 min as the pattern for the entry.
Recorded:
10 h 54 min
